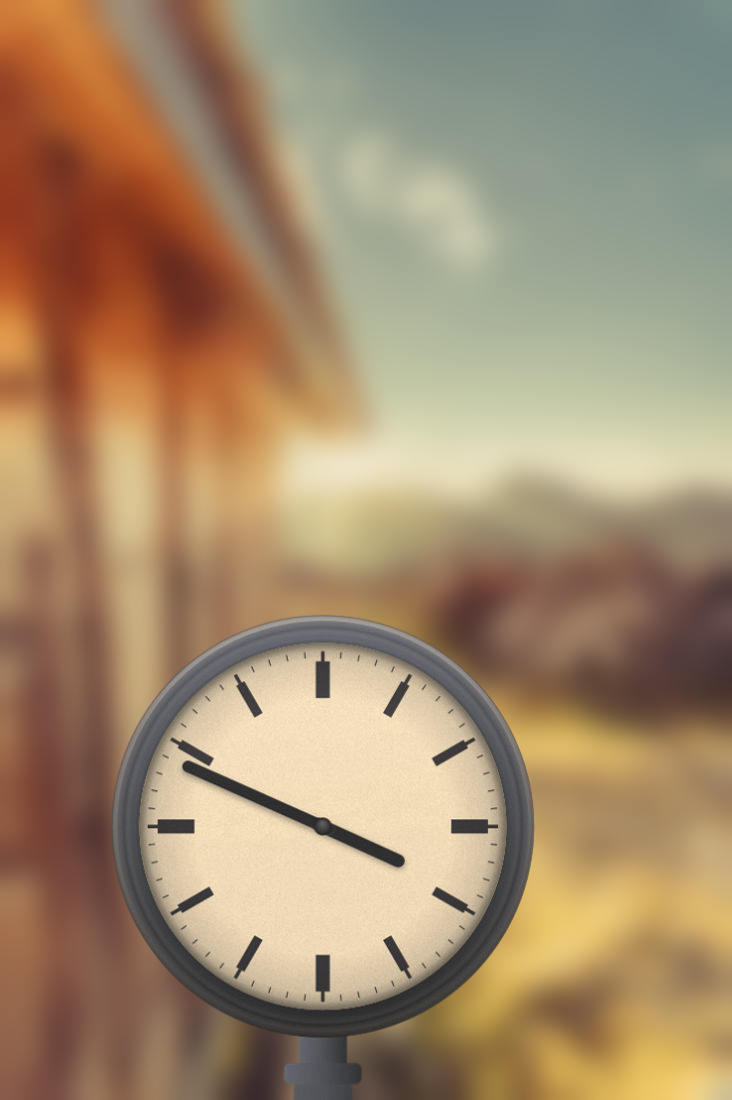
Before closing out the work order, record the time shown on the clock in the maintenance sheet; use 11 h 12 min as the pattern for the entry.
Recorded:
3 h 49 min
